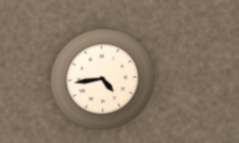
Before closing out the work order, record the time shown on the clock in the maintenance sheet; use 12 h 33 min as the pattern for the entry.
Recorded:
4 h 44 min
